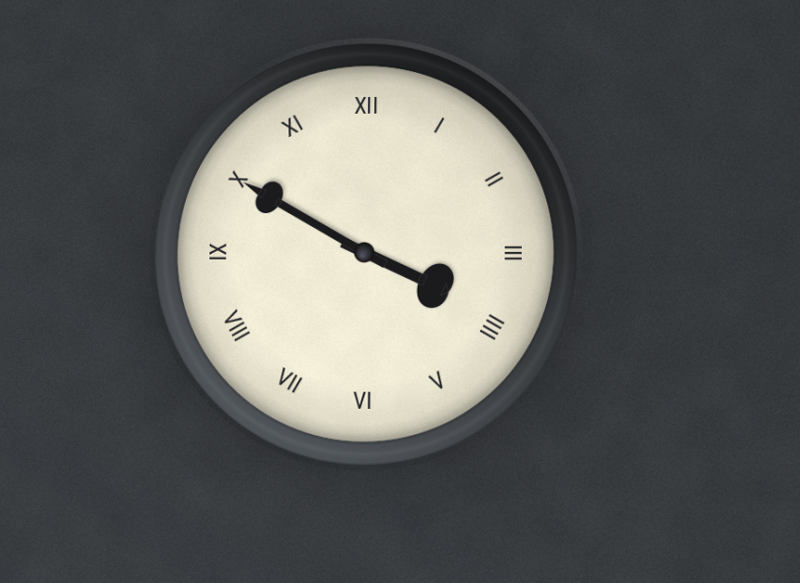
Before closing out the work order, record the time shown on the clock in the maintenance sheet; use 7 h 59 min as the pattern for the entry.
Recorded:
3 h 50 min
